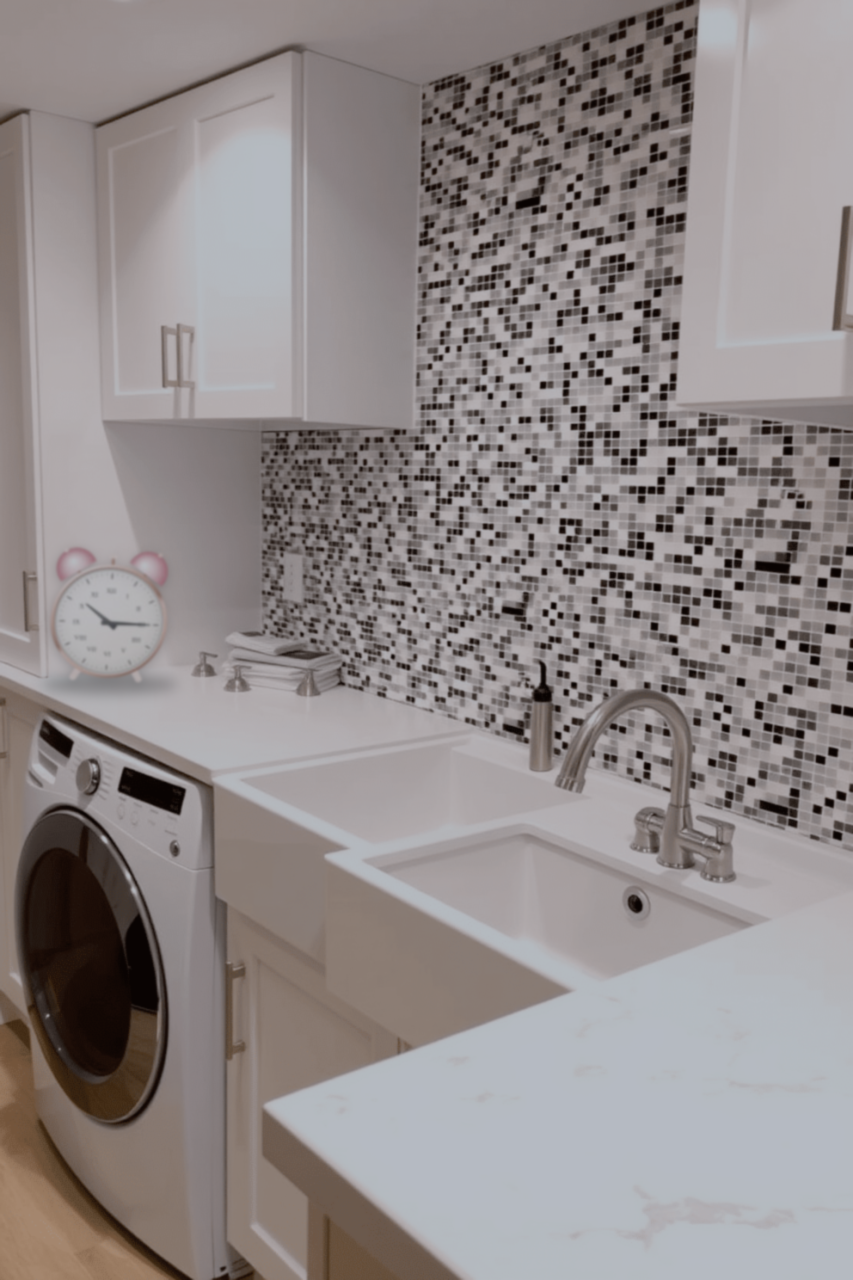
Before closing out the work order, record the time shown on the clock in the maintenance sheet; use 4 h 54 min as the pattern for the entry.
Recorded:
10 h 15 min
